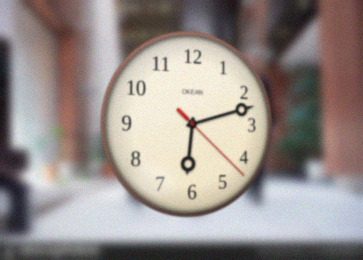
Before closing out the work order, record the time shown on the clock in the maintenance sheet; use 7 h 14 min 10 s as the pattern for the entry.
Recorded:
6 h 12 min 22 s
